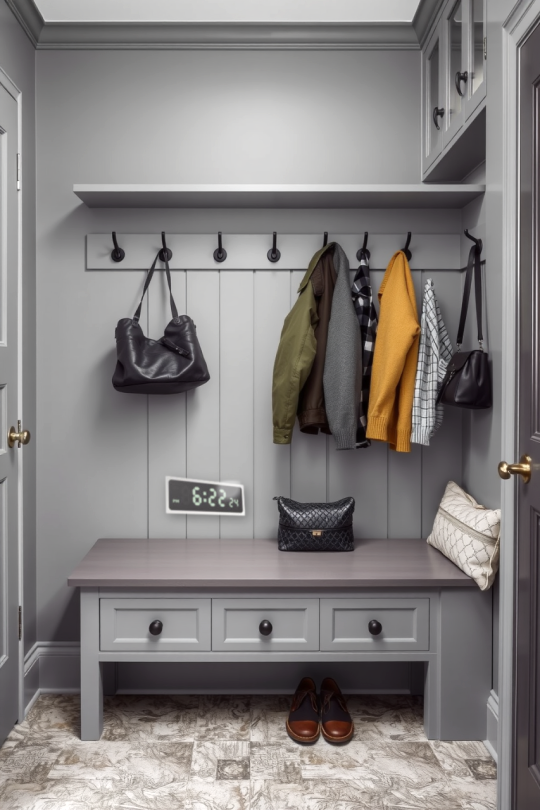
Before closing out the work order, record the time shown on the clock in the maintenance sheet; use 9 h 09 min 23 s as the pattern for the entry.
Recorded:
6 h 22 min 24 s
